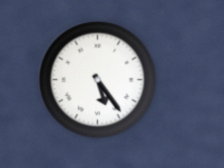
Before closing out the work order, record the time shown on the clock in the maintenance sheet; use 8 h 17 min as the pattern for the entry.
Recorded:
5 h 24 min
